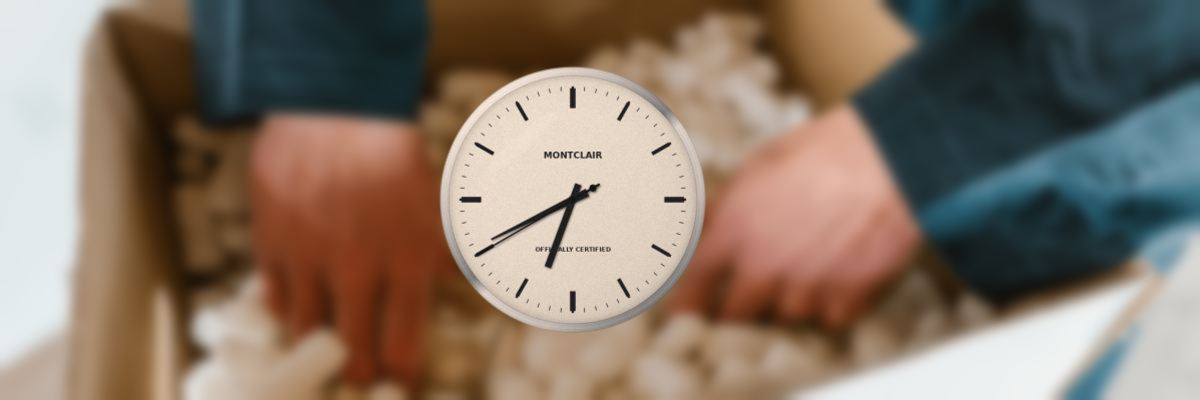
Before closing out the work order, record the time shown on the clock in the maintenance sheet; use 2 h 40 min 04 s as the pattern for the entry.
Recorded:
6 h 40 min 40 s
